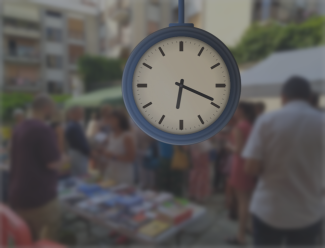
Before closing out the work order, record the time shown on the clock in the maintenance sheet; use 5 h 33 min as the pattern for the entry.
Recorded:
6 h 19 min
